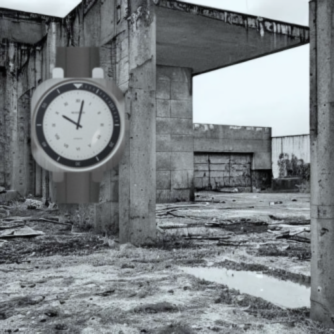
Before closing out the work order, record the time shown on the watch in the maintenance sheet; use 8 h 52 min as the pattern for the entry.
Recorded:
10 h 02 min
